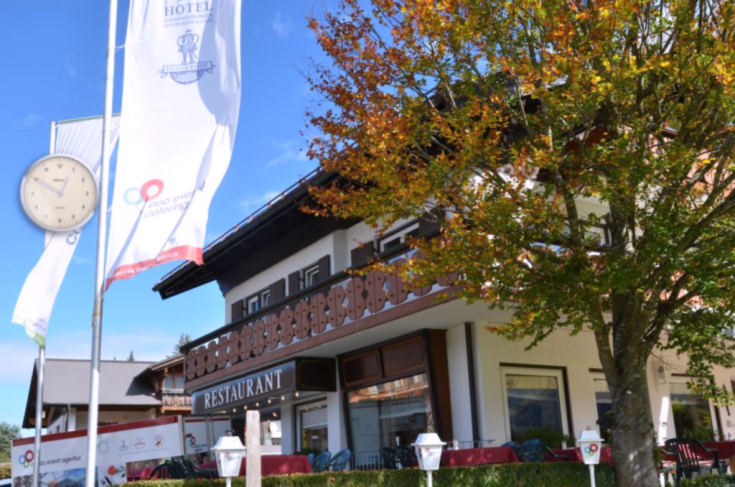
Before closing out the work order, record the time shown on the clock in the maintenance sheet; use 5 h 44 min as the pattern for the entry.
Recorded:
12 h 50 min
